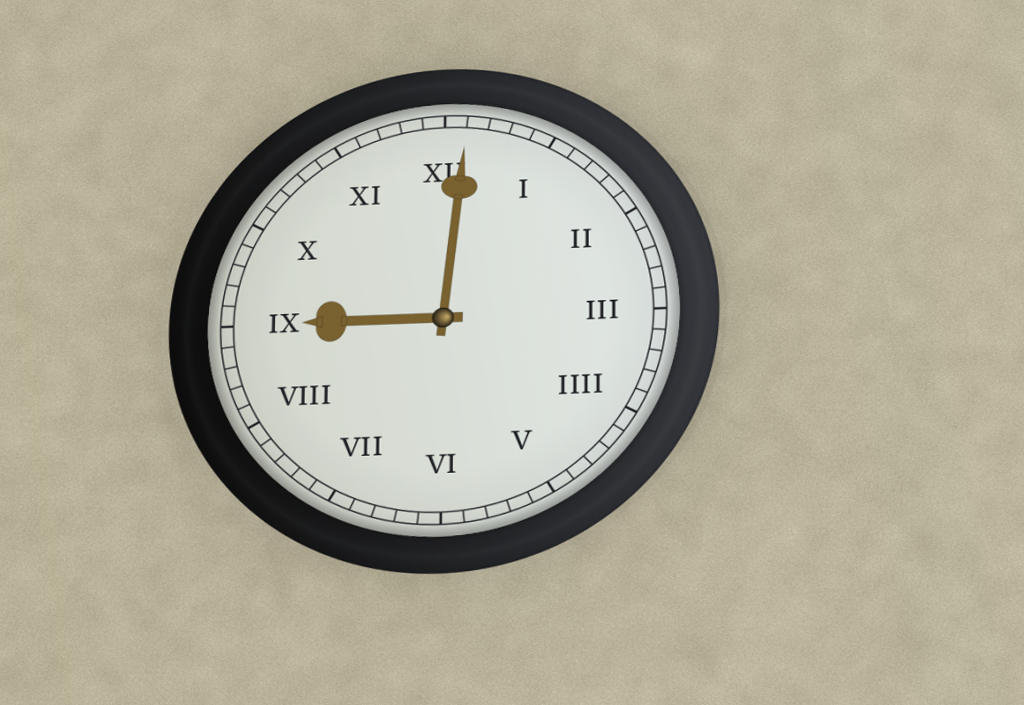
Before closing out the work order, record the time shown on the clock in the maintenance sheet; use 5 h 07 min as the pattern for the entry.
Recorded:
9 h 01 min
